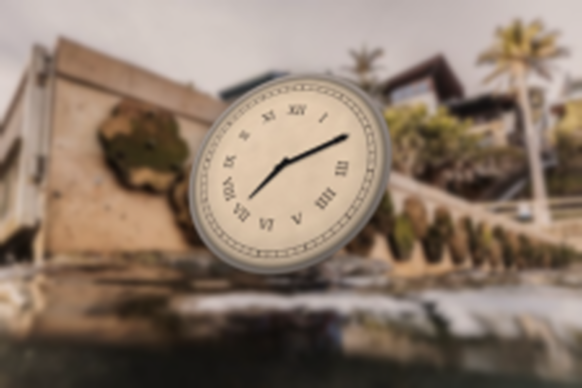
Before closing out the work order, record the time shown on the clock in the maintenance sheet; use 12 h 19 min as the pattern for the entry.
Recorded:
7 h 10 min
